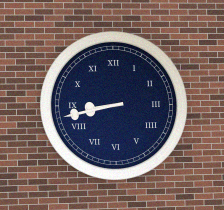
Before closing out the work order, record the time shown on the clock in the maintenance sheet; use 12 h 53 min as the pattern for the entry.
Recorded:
8 h 43 min
